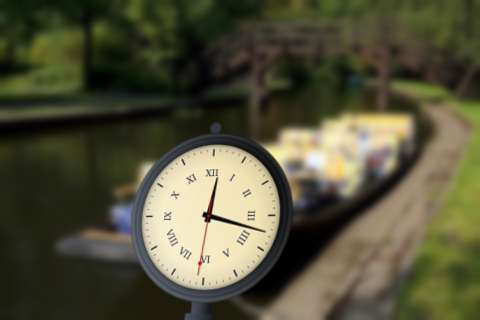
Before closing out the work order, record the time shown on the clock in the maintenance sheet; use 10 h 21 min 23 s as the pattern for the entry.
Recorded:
12 h 17 min 31 s
